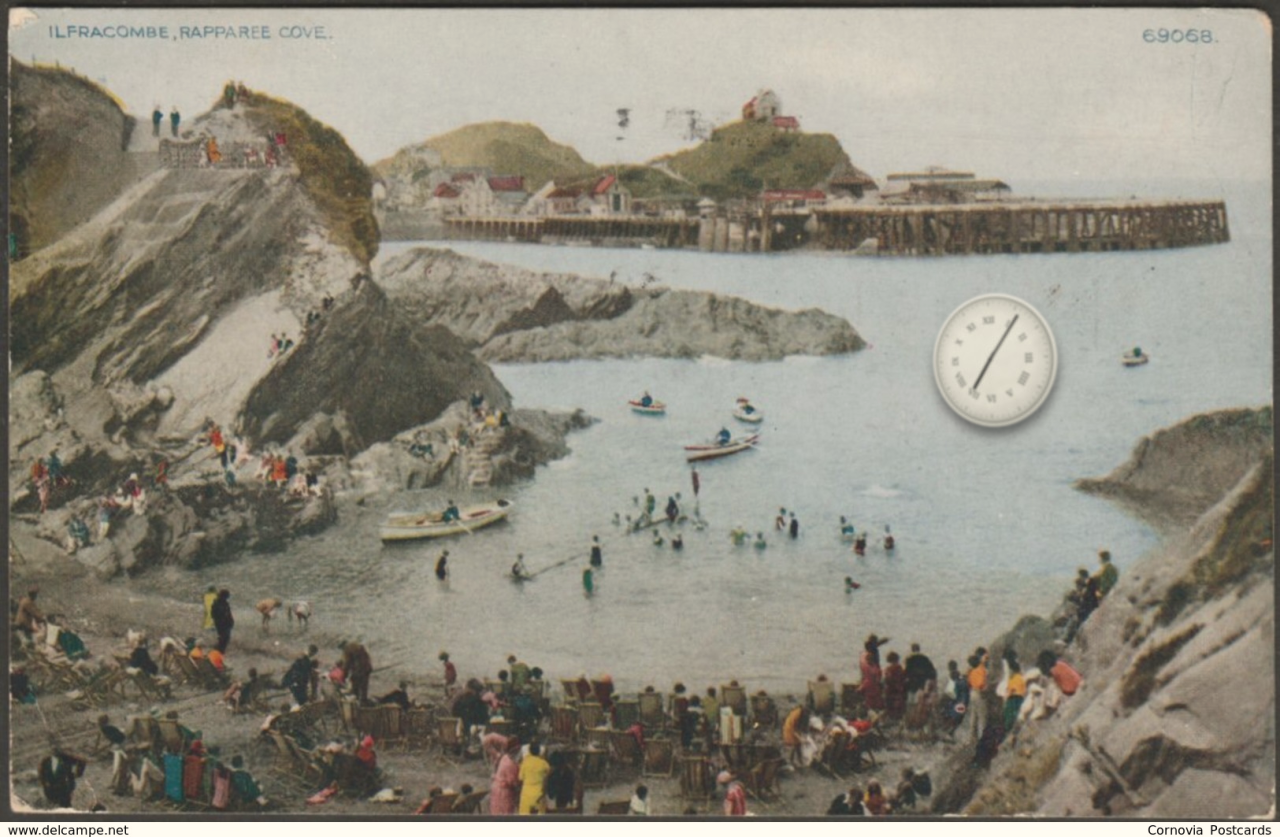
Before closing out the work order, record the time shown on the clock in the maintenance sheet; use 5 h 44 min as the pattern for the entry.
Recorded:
7 h 06 min
